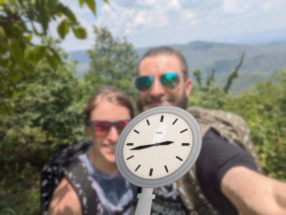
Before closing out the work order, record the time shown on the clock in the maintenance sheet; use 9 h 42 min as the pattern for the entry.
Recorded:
2 h 43 min
